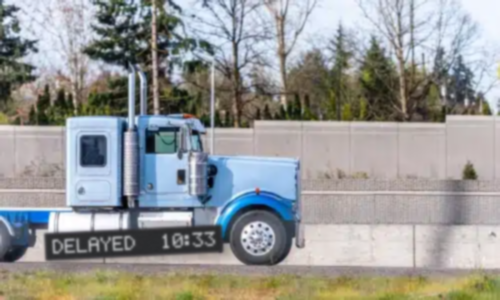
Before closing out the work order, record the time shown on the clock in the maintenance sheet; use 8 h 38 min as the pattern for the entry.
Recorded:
10 h 33 min
